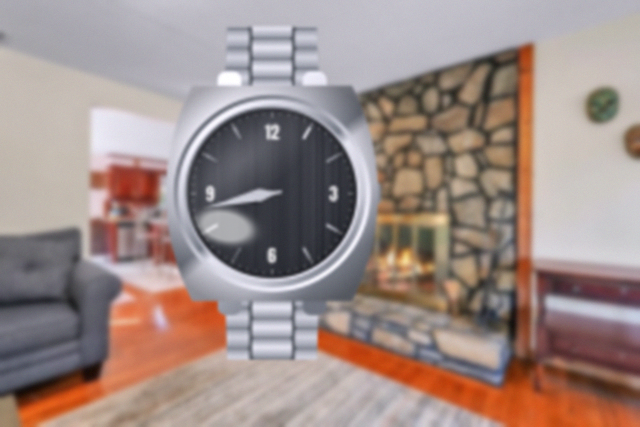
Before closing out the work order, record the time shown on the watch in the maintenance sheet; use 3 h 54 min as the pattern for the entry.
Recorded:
8 h 43 min
